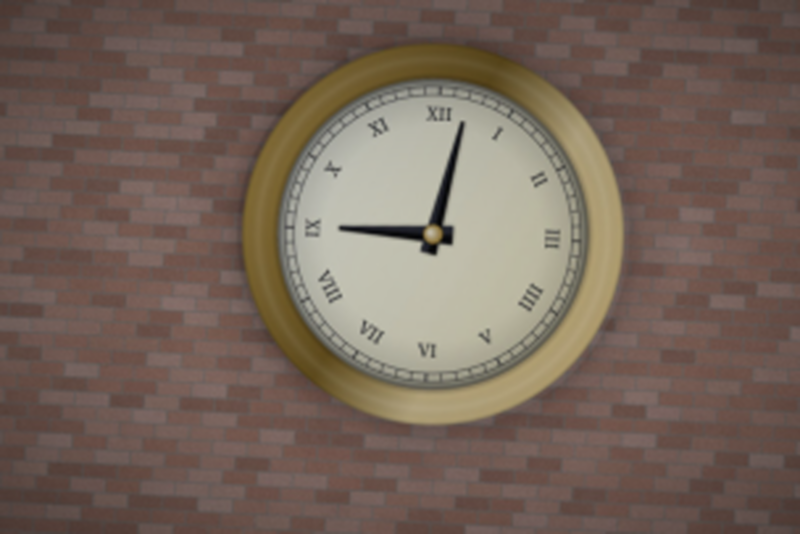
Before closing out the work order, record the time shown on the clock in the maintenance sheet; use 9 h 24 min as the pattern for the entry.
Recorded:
9 h 02 min
